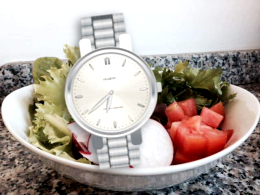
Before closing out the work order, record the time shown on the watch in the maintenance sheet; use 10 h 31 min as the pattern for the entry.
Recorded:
6 h 39 min
